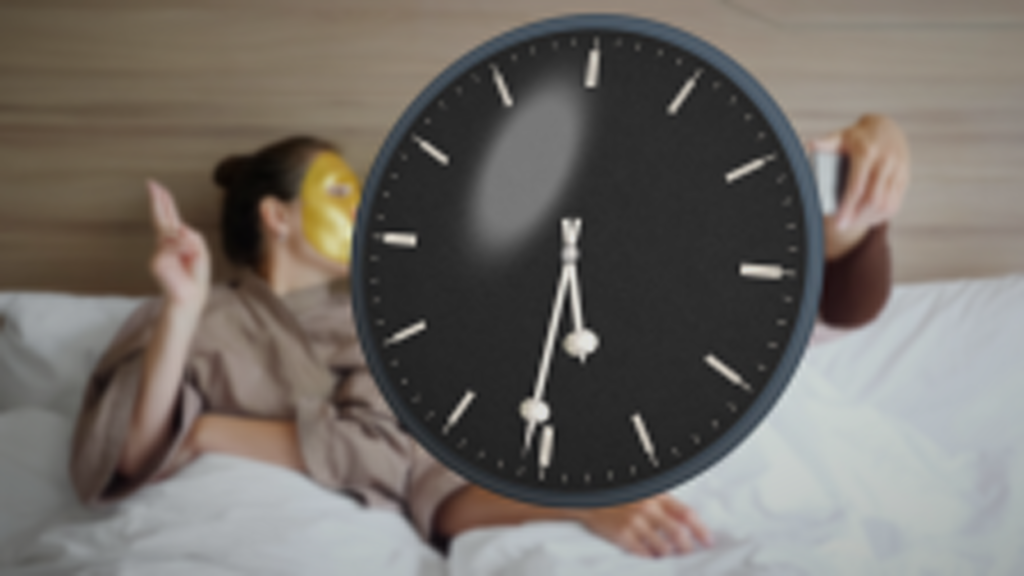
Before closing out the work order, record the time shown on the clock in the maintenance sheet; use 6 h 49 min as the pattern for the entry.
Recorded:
5 h 31 min
